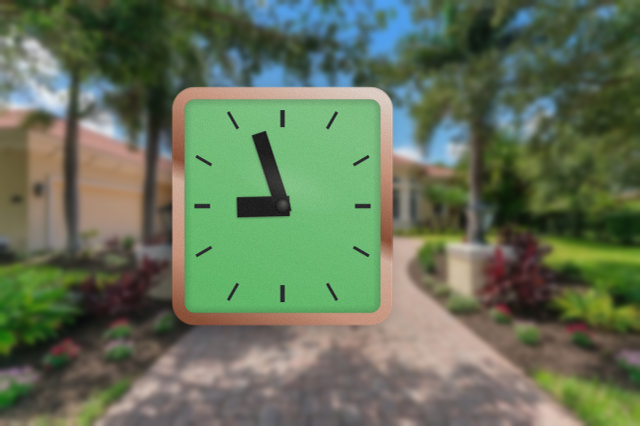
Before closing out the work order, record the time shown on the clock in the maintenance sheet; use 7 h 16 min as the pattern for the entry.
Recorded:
8 h 57 min
